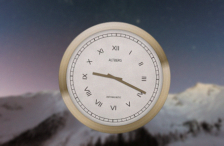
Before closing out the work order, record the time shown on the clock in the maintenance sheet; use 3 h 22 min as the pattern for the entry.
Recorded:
9 h 19 min
